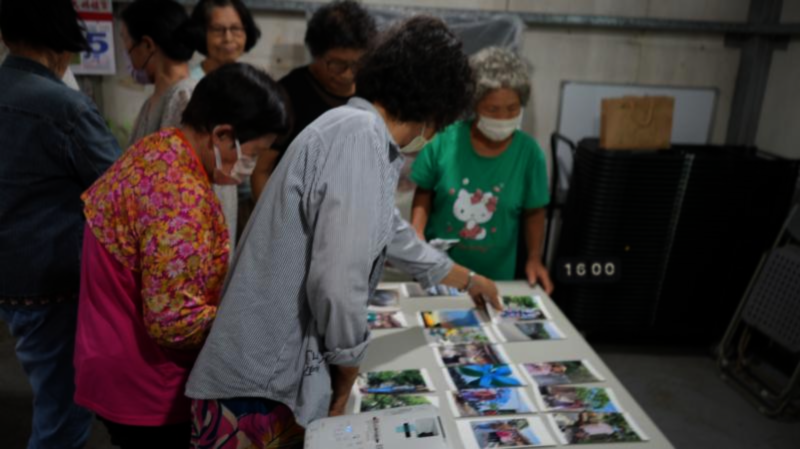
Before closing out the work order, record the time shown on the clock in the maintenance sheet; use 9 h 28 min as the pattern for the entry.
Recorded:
16 h 00 min
